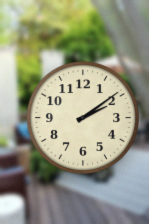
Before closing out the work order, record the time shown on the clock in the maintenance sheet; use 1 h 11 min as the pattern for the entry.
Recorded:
2 h 09 min
